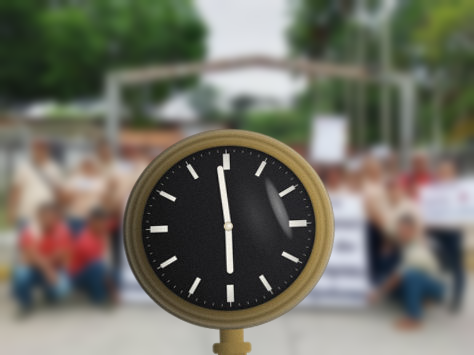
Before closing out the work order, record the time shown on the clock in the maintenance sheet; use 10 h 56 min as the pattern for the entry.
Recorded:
5 h 59 min
